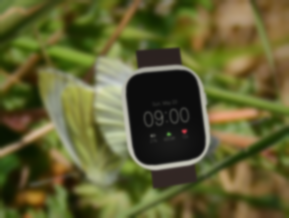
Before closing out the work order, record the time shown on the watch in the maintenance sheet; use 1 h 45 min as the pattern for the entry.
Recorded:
9 h 00 min
